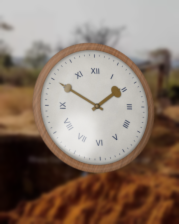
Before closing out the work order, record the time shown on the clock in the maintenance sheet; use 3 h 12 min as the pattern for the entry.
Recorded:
1 h 50 min
